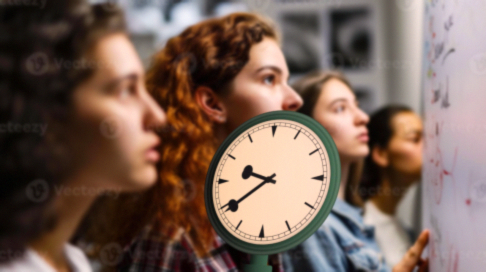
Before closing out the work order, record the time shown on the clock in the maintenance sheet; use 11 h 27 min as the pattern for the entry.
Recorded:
9 h 39 min
